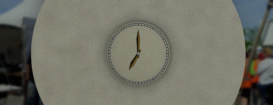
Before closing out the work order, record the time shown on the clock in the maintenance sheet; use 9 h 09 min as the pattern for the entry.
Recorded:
7 h 00 min
